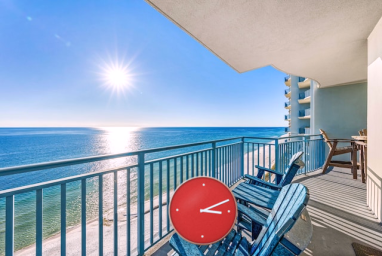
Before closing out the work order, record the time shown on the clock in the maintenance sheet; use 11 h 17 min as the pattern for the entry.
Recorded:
3 h 11 min
